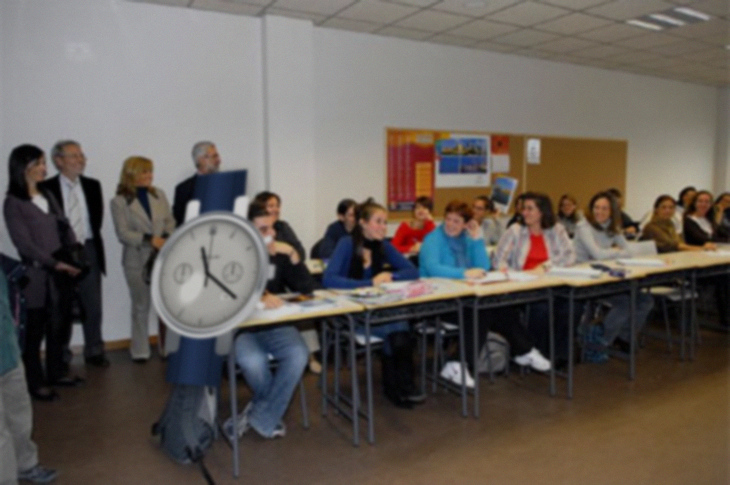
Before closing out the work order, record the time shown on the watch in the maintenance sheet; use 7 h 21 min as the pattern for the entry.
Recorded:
11 h 21 min
